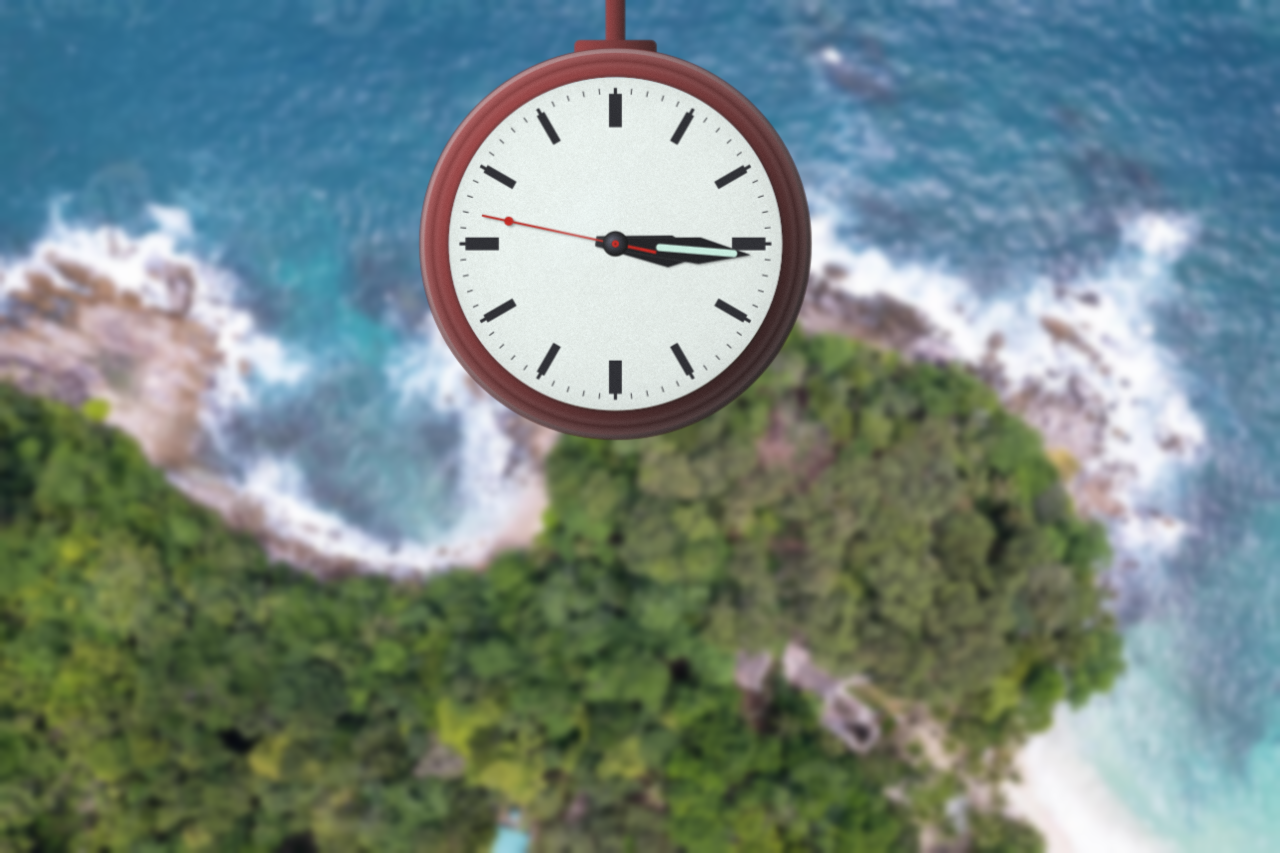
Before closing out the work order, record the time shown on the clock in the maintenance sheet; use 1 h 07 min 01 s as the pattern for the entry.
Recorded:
3 h 15 min 47 s
